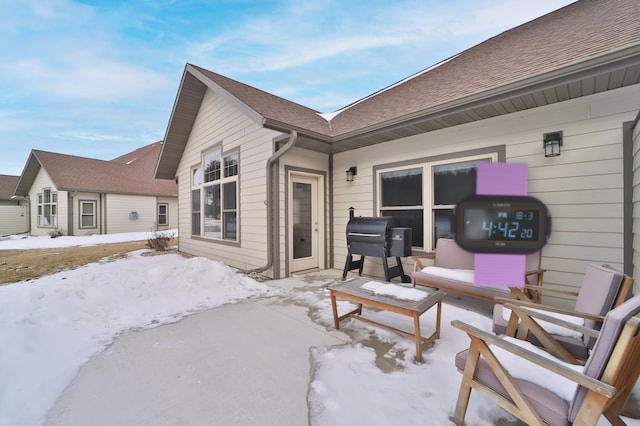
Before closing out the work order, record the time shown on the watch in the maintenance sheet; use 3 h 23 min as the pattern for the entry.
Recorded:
4 h 42 min
